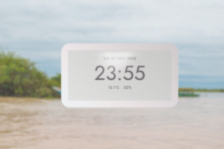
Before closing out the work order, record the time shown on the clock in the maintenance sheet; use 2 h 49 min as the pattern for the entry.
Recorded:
23 h 55 min
